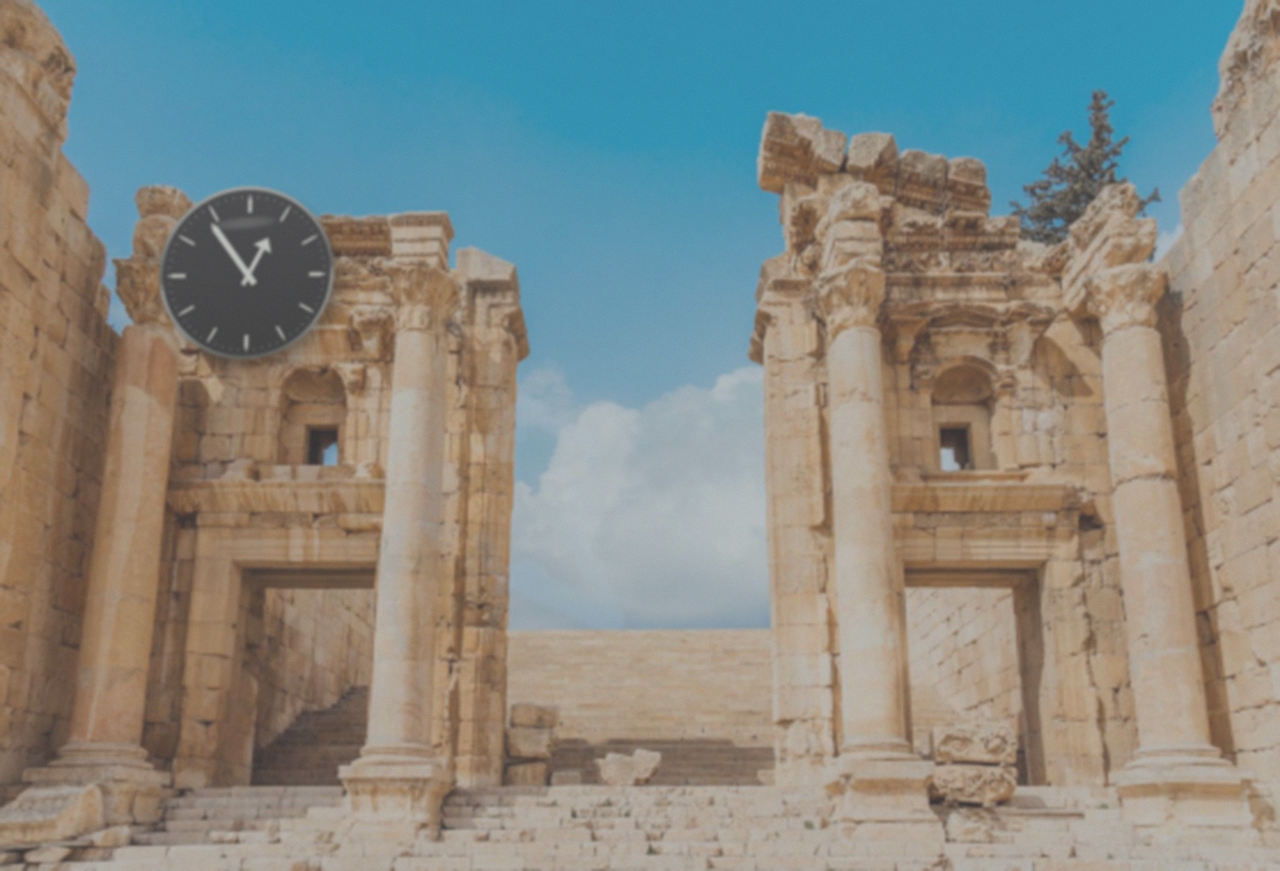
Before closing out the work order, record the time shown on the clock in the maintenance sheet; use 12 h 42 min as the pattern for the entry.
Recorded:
12 h 54 min
